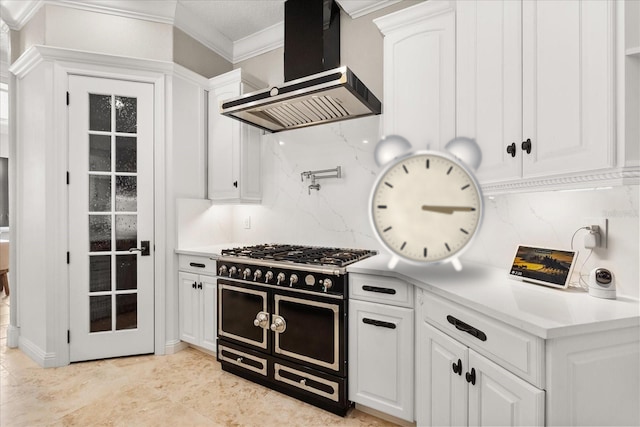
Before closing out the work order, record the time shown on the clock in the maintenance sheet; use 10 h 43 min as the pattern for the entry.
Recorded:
3 h 15 min
